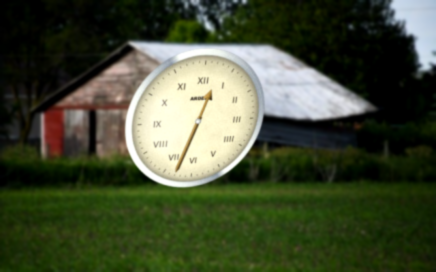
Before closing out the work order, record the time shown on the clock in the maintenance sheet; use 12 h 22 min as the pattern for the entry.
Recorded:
12 h 33 min
